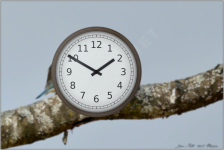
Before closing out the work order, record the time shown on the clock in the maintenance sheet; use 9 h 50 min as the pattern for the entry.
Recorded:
1 h 50 min
